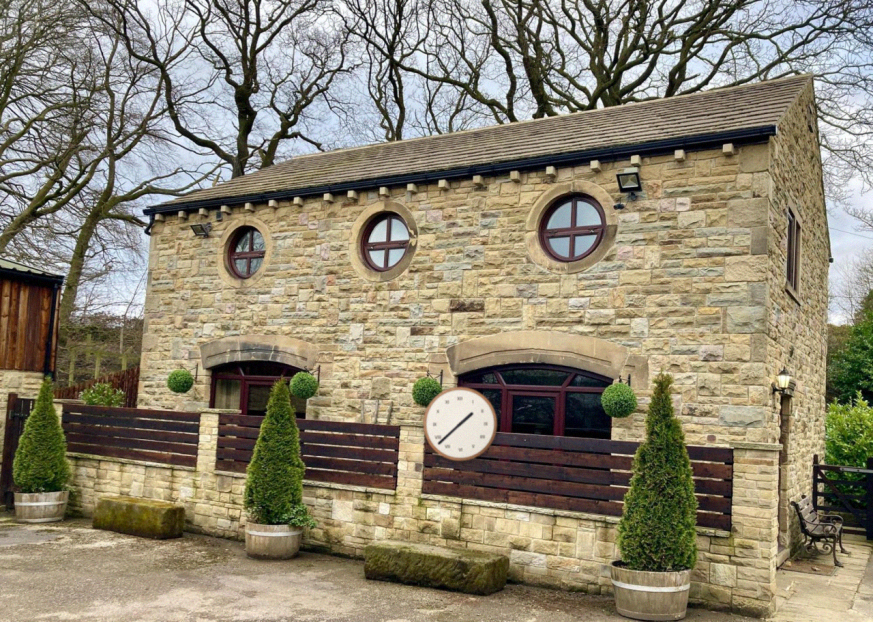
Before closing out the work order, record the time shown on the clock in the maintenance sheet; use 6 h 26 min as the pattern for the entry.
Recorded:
1 h 38 min
